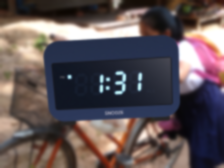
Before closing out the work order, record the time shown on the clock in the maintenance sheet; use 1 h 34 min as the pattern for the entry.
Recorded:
1 h 31 min
